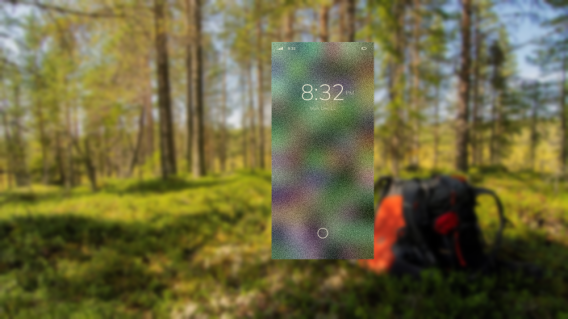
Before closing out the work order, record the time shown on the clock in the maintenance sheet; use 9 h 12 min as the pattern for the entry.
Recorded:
8 h 32 min
